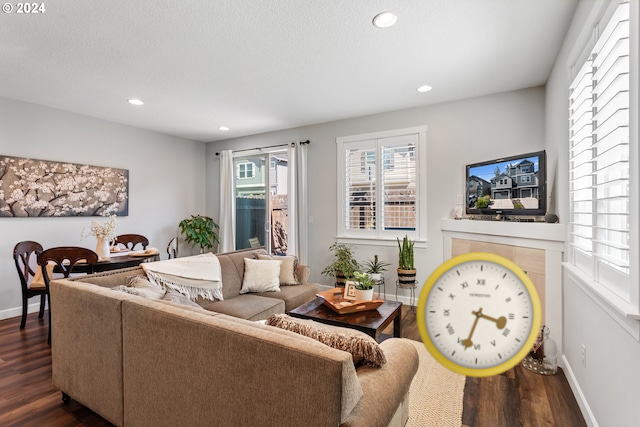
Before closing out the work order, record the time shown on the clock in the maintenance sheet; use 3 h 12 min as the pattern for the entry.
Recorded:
3 h 33 min
